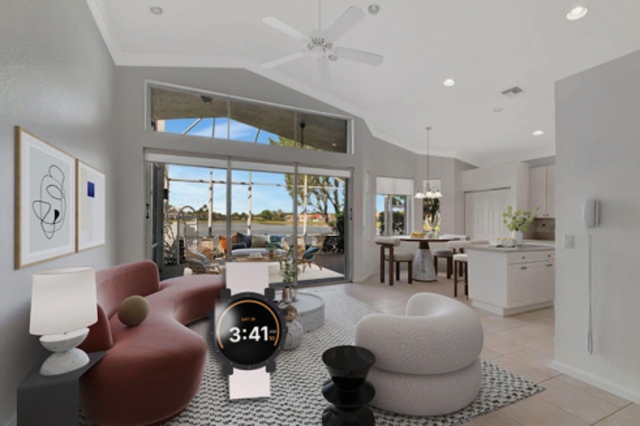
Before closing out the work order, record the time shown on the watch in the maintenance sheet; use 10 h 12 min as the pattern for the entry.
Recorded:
3 h 41 min
